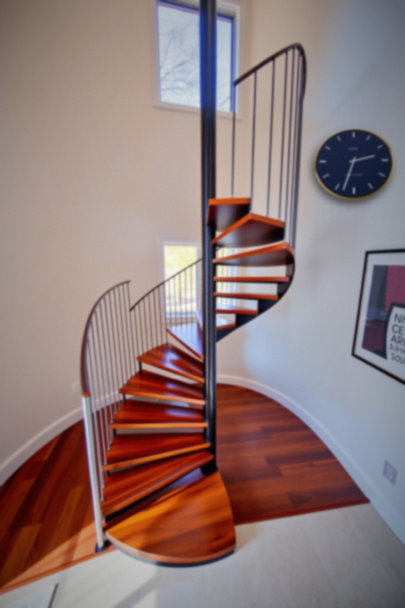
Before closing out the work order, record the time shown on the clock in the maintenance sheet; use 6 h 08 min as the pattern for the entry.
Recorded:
2 h 33 min
